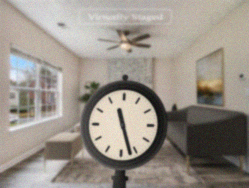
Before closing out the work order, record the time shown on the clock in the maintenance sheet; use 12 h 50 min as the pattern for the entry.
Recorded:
11 h 27 min
